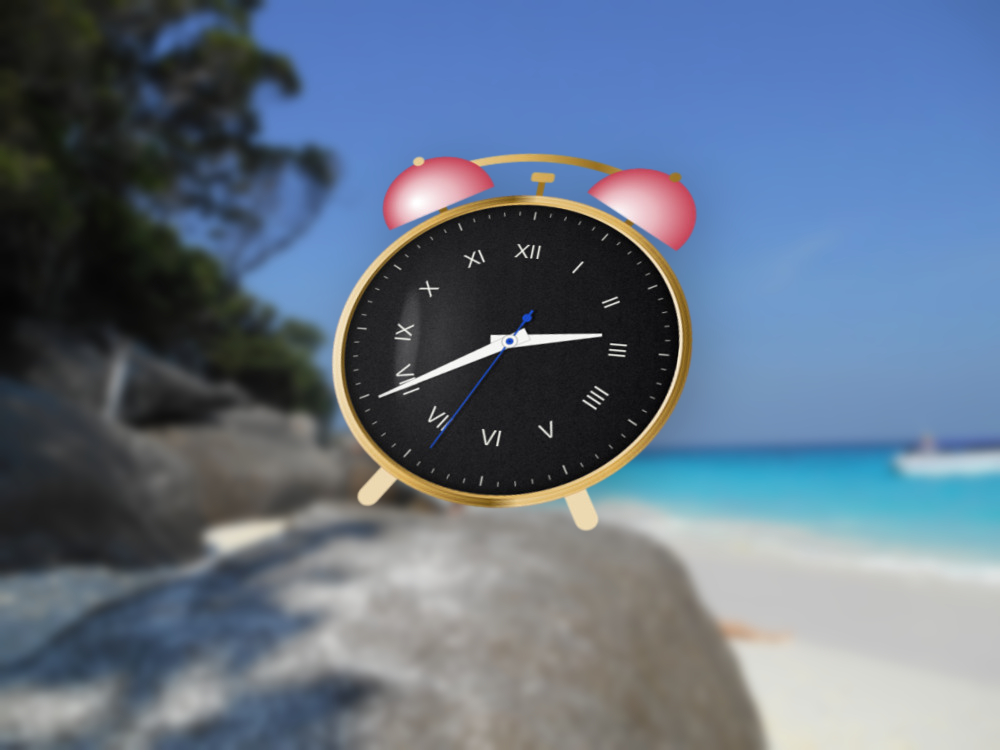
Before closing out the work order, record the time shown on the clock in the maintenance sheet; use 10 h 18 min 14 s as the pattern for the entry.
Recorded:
2 h 39 min 34 s
